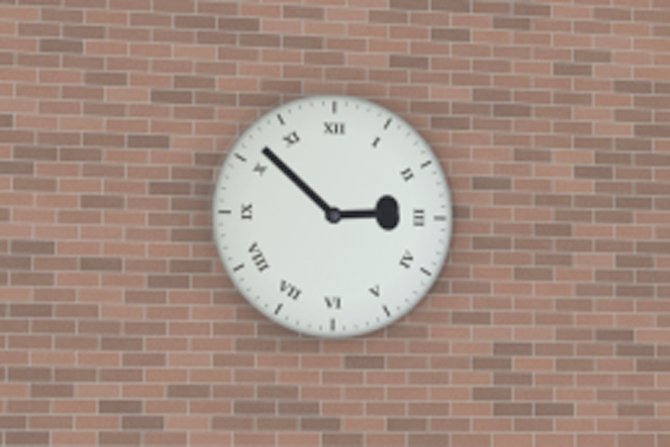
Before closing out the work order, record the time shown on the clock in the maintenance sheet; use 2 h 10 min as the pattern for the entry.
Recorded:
2 h 52 min
